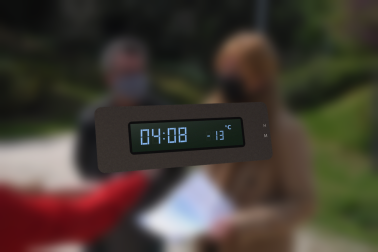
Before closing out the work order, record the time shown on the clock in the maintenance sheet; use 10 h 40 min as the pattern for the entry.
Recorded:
4 h 08 min
